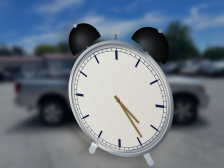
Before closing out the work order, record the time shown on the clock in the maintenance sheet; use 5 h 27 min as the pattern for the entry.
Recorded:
4 h 24 min
